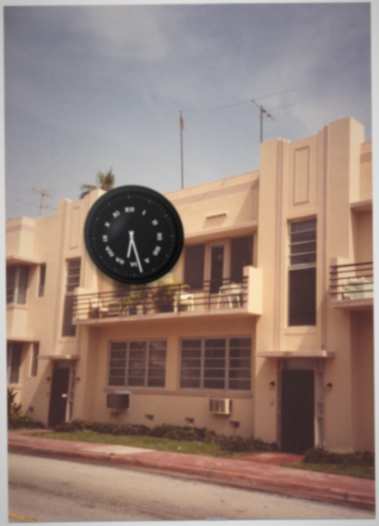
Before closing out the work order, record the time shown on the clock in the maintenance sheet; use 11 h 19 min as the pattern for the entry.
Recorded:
6 h 28 min
